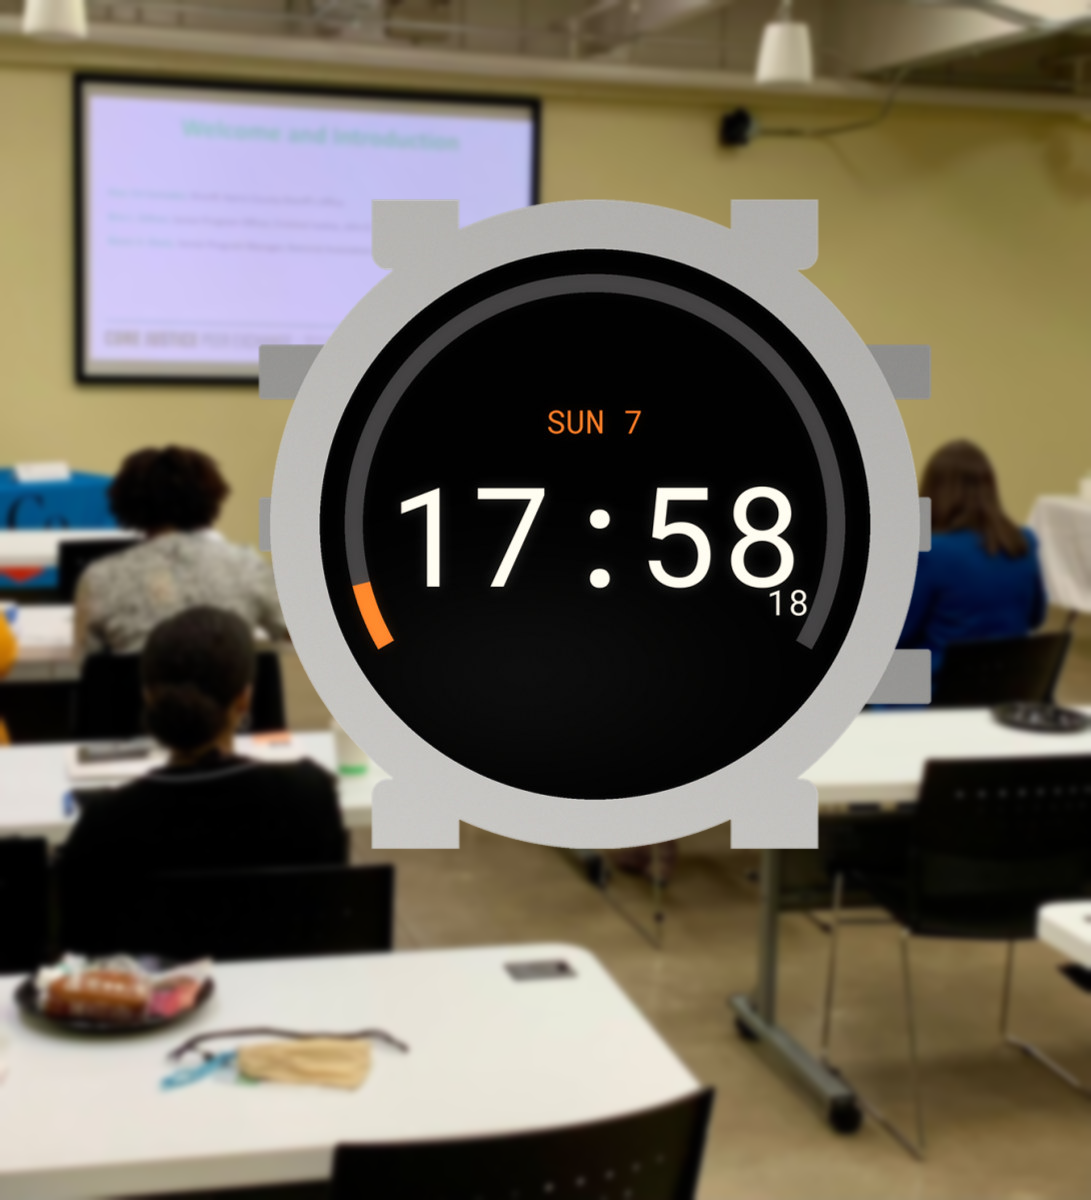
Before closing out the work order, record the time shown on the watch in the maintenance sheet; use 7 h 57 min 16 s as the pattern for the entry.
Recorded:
17 h 58 min 18 s
